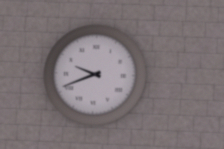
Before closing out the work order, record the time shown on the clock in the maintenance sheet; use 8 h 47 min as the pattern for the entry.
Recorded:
9 h 41 min
